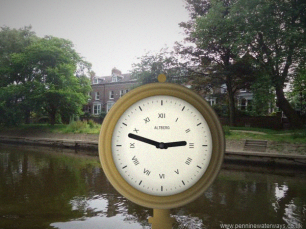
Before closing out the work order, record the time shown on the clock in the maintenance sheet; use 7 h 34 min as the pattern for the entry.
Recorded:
2 h 48 min
